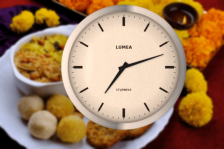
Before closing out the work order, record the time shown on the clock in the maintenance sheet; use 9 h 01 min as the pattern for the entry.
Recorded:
7 h 12 min
